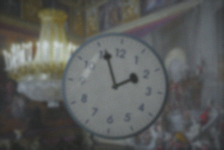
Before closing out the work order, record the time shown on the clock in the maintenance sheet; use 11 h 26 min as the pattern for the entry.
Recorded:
1 h 56 min
